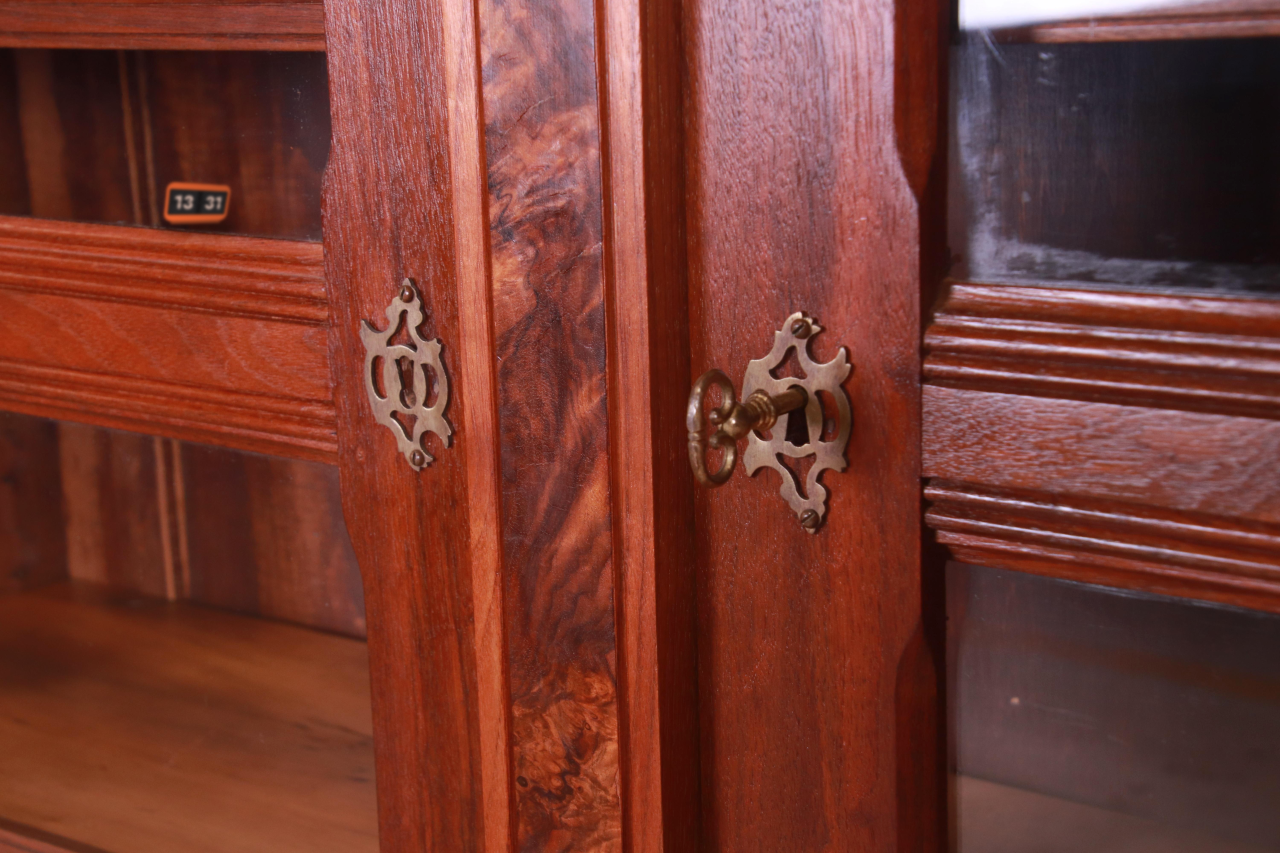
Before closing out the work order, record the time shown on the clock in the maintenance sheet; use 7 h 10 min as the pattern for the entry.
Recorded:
13 h 31 min
